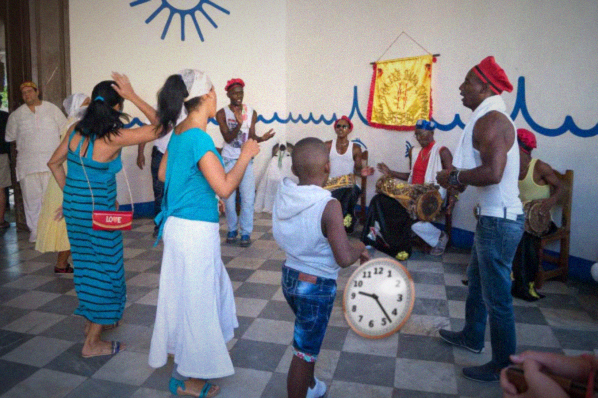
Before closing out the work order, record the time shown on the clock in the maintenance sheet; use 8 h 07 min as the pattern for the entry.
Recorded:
9 h 23 min
